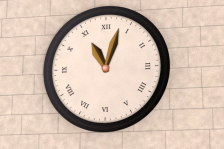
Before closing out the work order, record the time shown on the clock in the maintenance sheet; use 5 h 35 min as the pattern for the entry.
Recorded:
11 h 03 min
